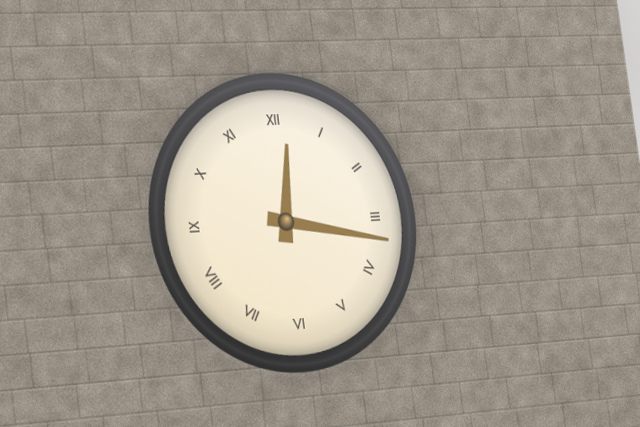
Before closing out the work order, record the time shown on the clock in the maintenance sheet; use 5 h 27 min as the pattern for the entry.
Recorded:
12 h 17 min
